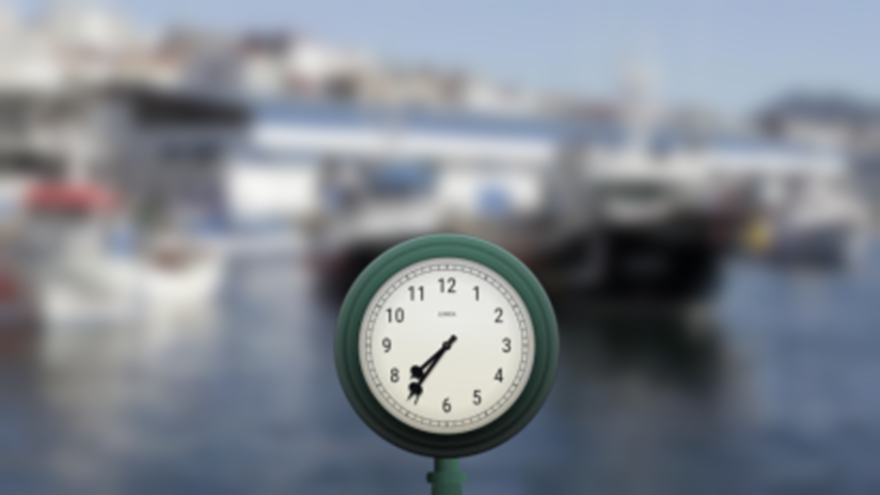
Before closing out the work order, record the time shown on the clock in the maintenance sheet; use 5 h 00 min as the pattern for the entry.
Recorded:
7 h 36 min
